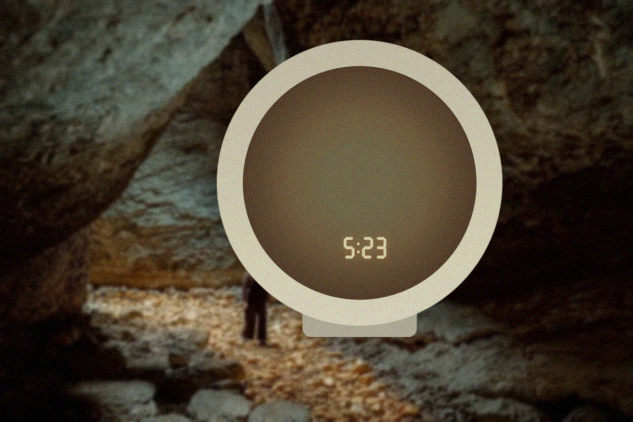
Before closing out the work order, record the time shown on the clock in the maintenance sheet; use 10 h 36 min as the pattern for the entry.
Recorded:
5 h 23 min
